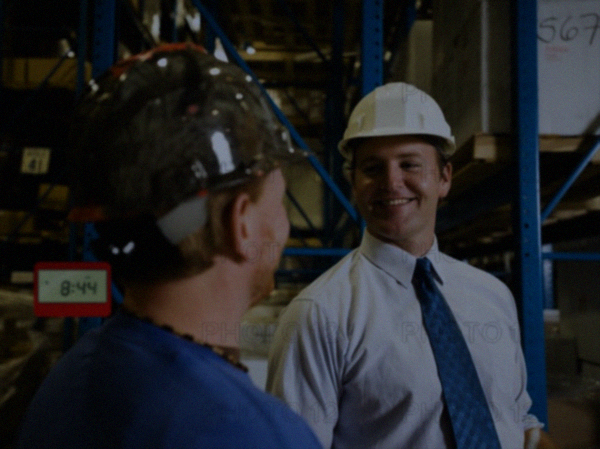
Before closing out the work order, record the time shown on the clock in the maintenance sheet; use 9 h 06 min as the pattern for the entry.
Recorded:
8 h 44 min
